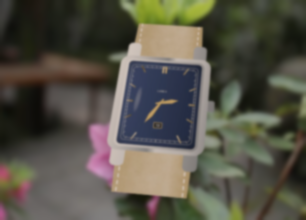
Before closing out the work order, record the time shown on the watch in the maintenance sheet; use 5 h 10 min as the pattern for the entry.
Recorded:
2 h 35 min
